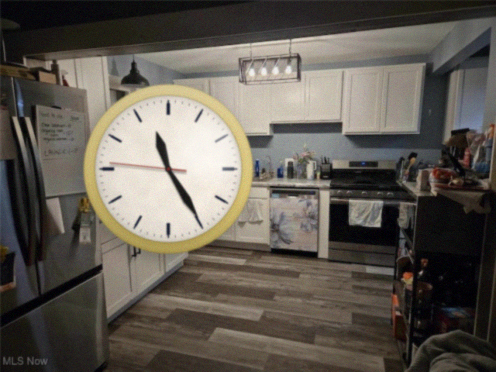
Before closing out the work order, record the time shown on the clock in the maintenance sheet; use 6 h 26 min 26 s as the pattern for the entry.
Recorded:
11 h 24 min 46 s
